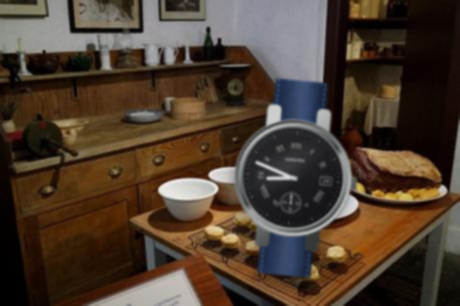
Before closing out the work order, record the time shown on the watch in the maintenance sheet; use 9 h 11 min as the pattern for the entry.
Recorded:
8 h 48 min
